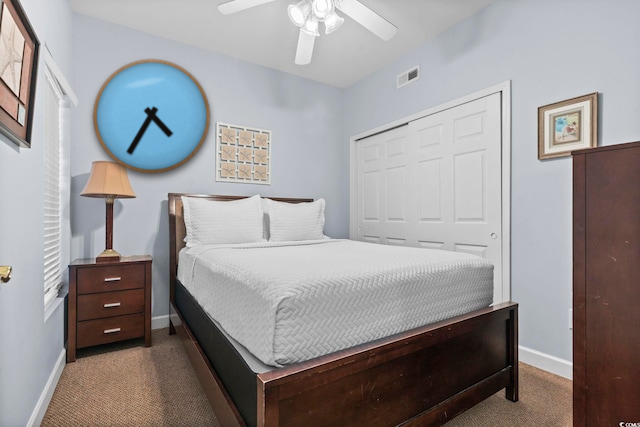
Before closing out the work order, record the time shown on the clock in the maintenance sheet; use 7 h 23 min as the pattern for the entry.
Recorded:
4 h 35 min
